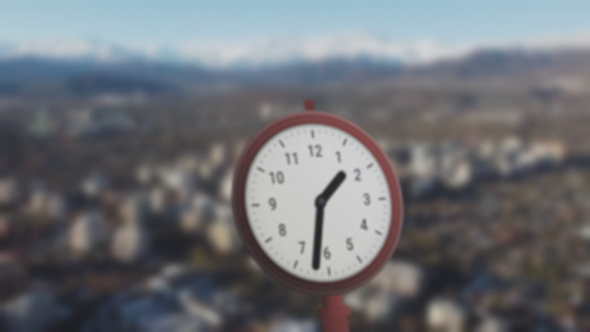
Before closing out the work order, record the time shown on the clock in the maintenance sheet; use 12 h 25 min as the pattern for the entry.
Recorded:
1 h 32 min
